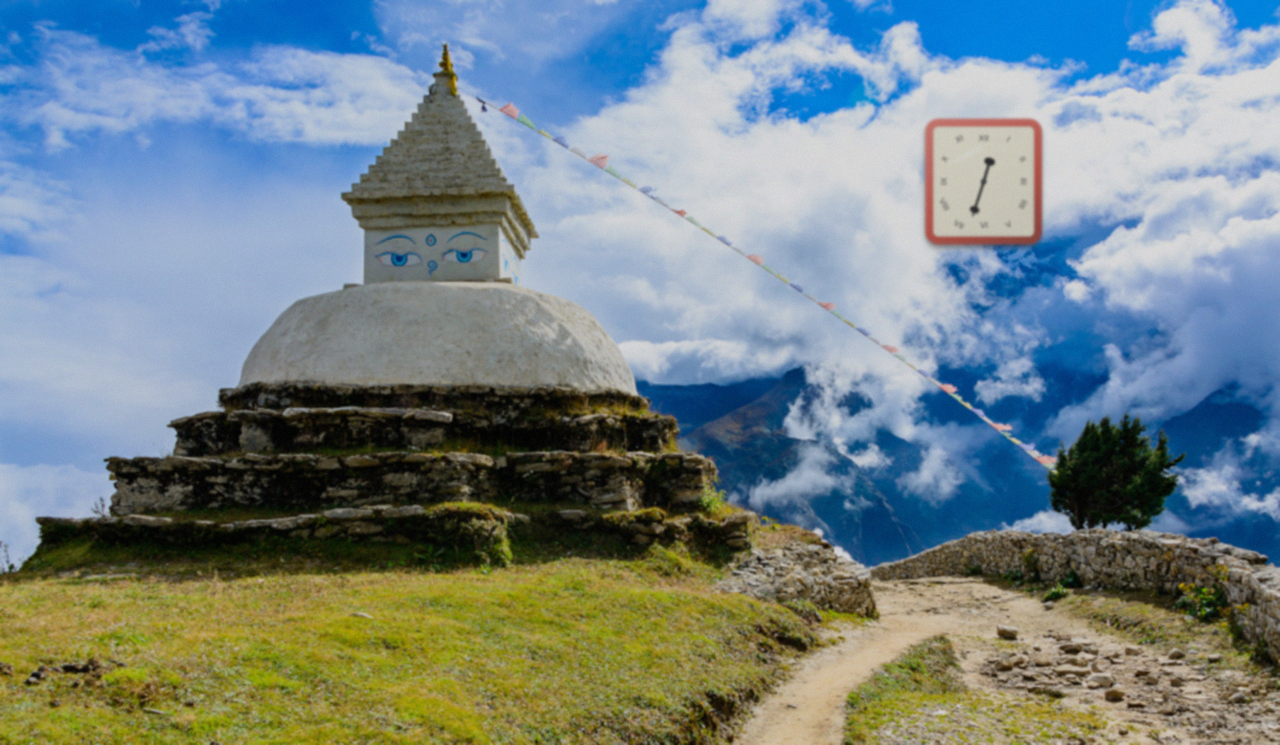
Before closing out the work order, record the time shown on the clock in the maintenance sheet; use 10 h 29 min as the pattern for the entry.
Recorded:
12 h 33 min
